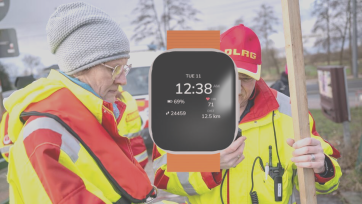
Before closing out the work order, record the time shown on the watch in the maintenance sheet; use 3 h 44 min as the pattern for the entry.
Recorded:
12 h 38 min
